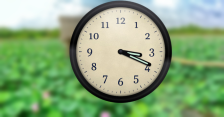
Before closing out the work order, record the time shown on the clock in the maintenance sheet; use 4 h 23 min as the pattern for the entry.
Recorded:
3 h 19 min
